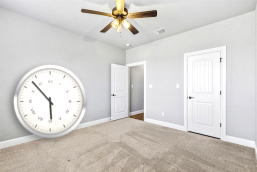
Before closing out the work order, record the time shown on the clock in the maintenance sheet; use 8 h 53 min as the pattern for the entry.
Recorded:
5 h 53 min
